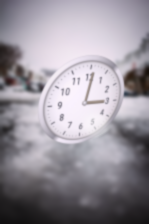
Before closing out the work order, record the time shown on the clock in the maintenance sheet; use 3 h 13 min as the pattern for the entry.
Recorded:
3 h 01 min
